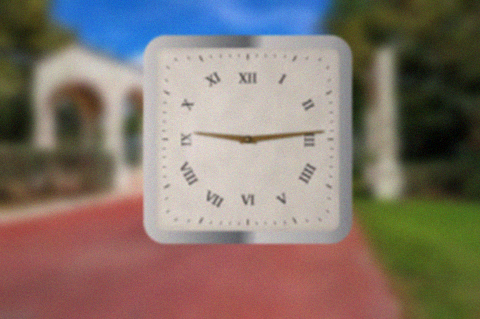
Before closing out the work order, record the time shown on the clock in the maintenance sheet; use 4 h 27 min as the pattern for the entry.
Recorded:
9 h 14 min
